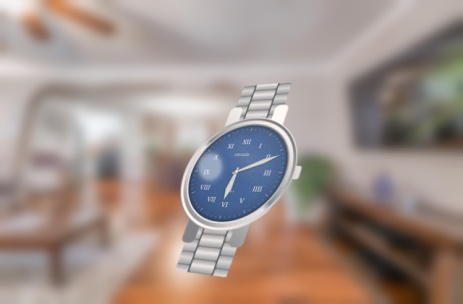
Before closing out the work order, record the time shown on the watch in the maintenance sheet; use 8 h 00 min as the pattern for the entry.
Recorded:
6 h 11 min
